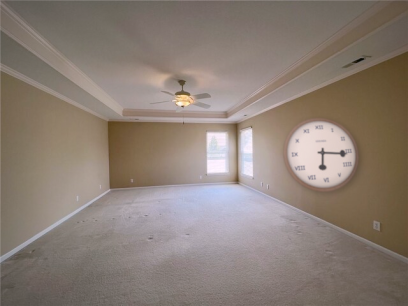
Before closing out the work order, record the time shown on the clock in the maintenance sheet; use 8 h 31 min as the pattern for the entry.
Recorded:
6 h 16 min
